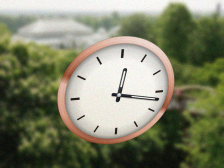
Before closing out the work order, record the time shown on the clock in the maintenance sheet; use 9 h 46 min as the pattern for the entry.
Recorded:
12 h 17 min
